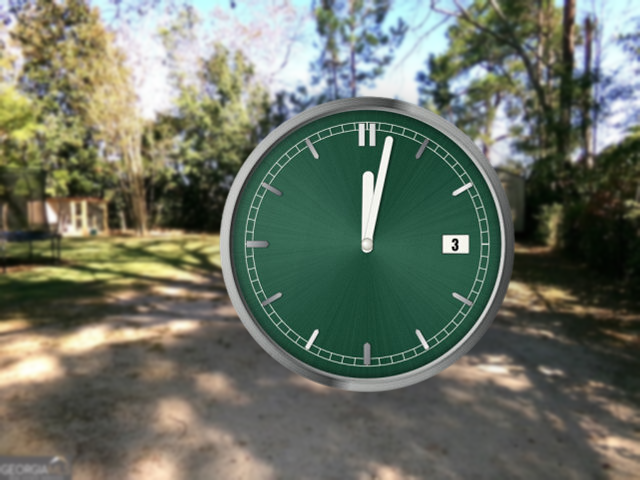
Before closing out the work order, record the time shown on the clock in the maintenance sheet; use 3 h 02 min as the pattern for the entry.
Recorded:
12 h 02 min
